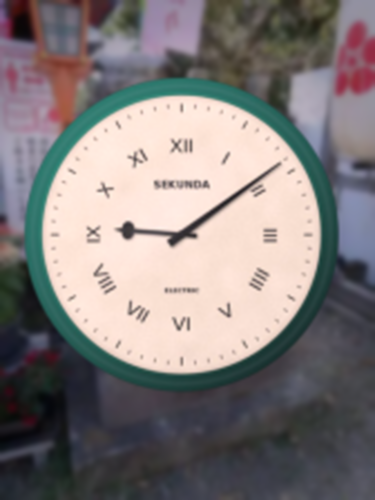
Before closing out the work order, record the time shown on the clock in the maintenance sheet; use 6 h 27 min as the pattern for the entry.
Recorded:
9 h 09 min
